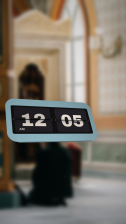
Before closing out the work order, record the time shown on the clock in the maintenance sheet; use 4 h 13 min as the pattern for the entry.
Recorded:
12 h 05 min
